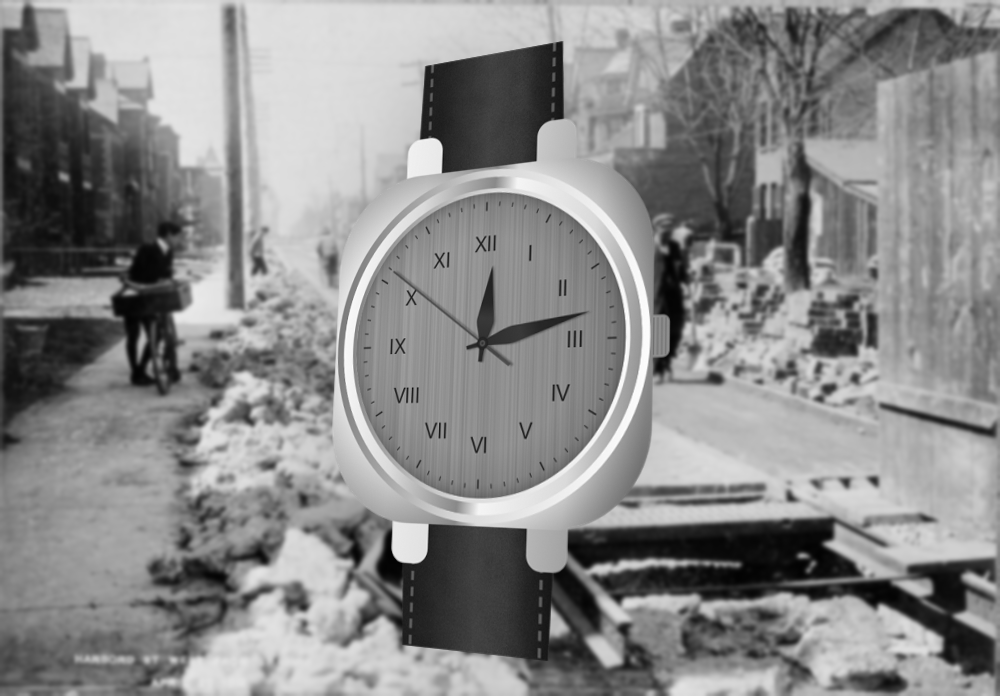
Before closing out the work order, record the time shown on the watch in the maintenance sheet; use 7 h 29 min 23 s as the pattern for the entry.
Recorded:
12 h 12 min 51 s
